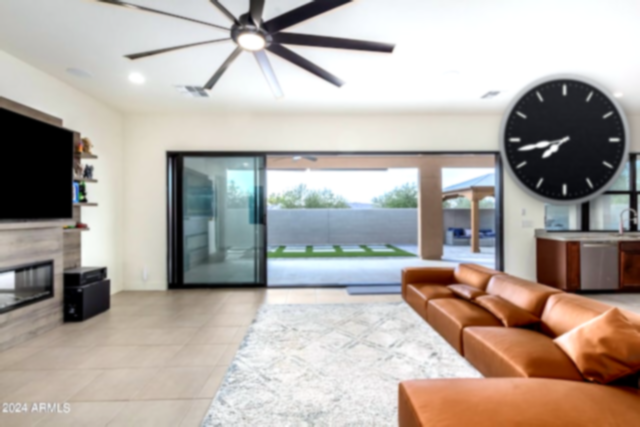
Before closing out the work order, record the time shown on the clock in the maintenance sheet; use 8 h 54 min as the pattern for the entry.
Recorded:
7 h 43 min
